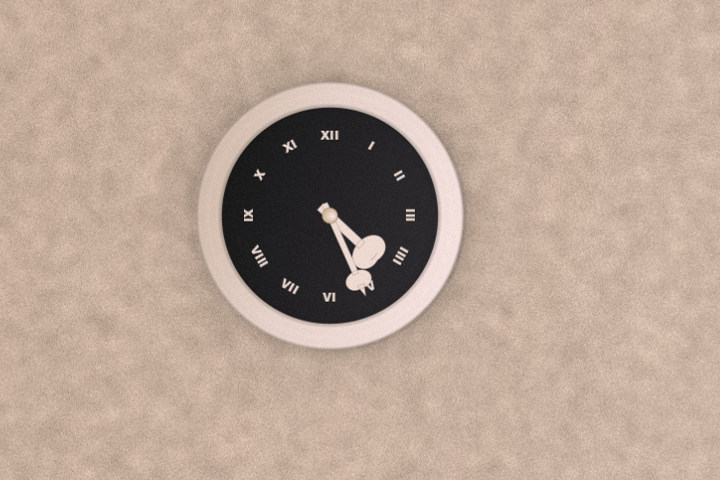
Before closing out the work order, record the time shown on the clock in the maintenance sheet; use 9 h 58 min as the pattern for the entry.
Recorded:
4 h 26 min
